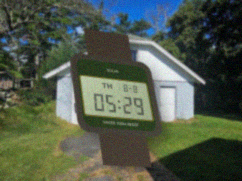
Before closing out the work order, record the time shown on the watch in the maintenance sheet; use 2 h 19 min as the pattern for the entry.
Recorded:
5 h 29 min
